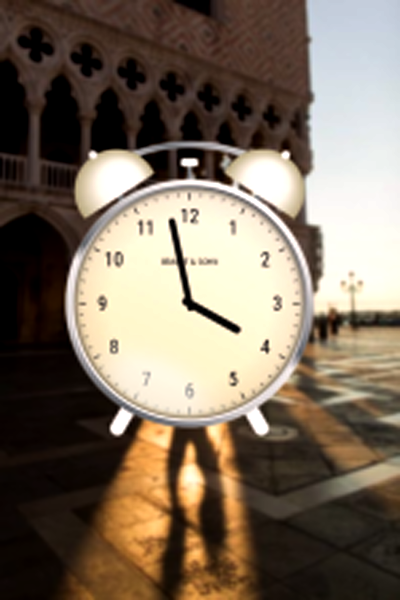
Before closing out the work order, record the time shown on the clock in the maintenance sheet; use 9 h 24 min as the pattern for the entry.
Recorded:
3 h 58 min
